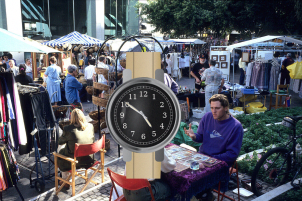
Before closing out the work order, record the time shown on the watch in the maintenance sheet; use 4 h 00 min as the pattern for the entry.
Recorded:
4 h 51 min
